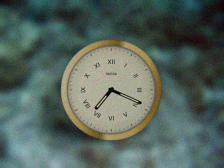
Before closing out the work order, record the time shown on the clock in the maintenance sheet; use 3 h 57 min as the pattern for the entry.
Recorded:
7 h 19 min
